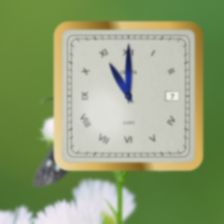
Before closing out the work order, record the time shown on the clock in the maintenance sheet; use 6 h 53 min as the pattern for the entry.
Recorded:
11 h 00 min
